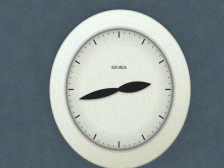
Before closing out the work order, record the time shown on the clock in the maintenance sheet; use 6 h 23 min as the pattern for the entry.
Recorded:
2 h 43 min
